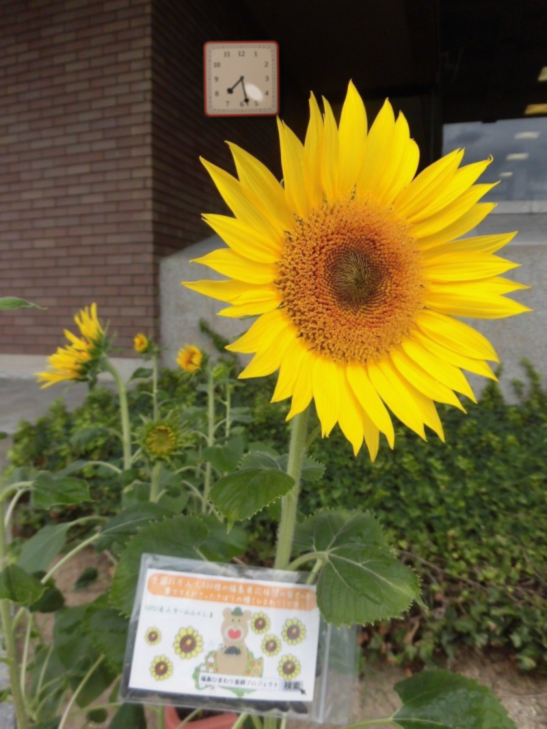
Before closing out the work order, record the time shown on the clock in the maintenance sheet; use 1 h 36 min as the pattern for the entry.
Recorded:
7 h 28 min
